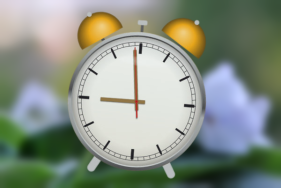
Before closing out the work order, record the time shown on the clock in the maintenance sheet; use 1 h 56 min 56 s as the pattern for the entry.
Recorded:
8 h 58 min 59 s
